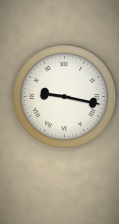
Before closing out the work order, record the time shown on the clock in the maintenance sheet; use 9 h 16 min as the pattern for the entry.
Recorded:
9 h 17 min
